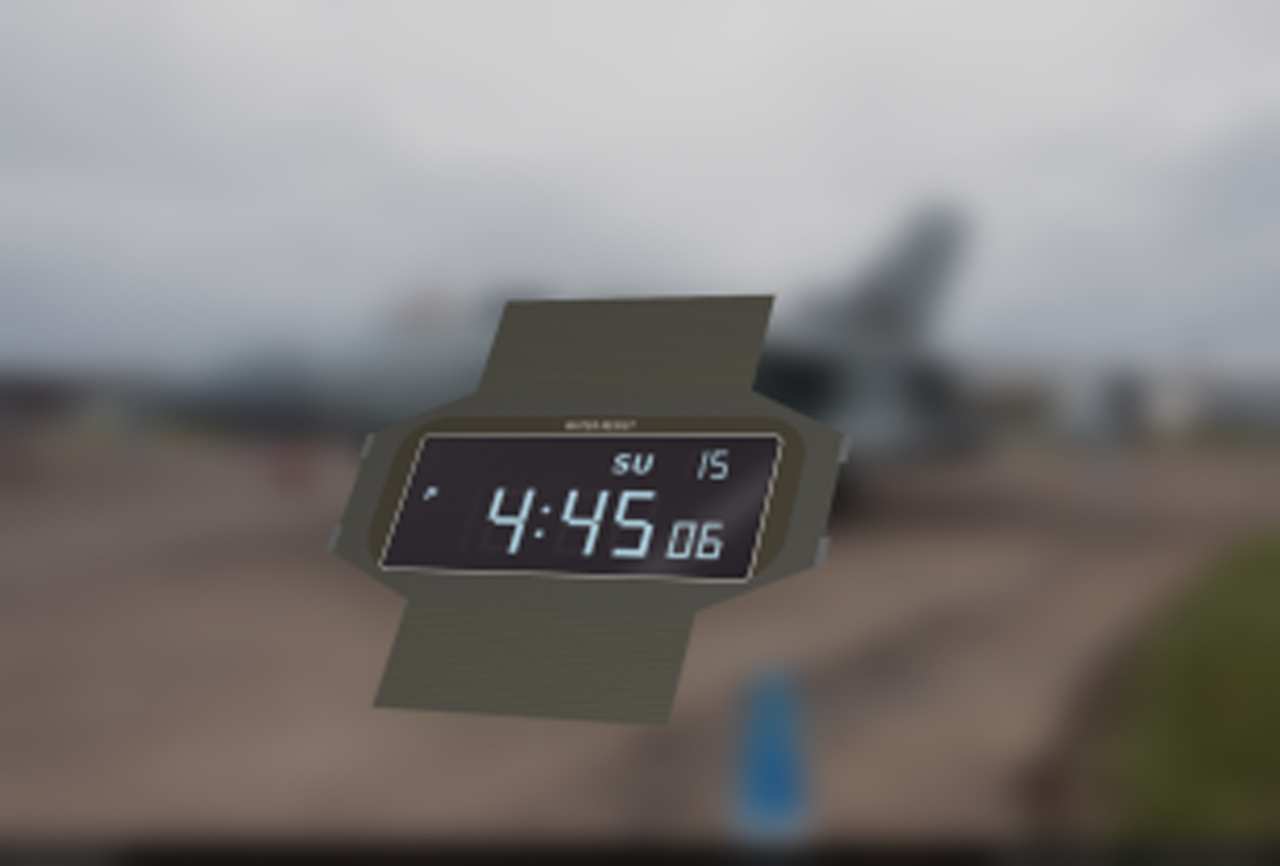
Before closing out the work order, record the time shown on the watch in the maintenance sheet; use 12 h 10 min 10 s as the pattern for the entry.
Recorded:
4 h 45 min 06 s
